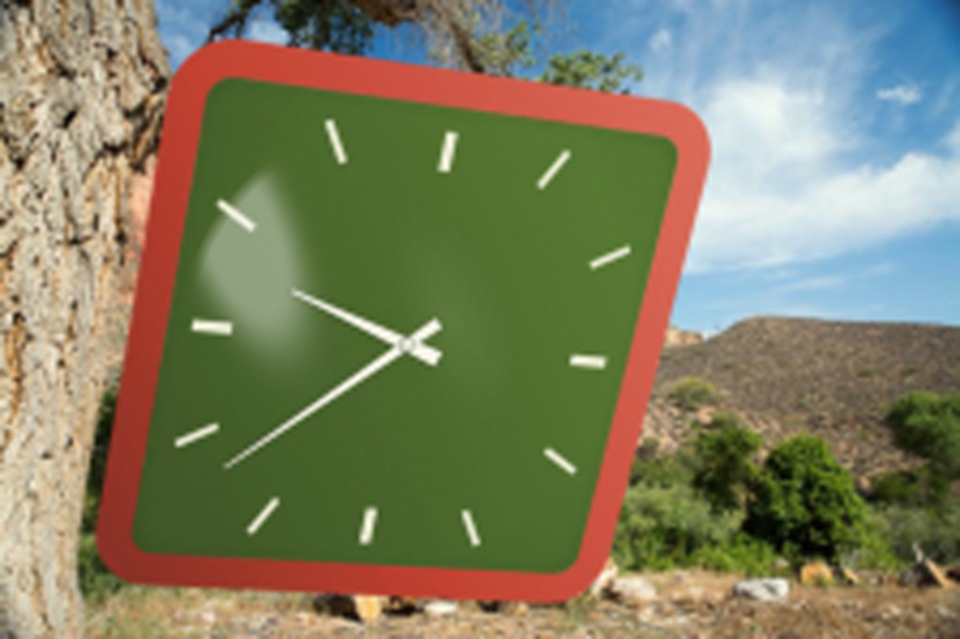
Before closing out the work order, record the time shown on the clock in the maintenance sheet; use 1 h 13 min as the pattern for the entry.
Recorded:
9 h 38 min
